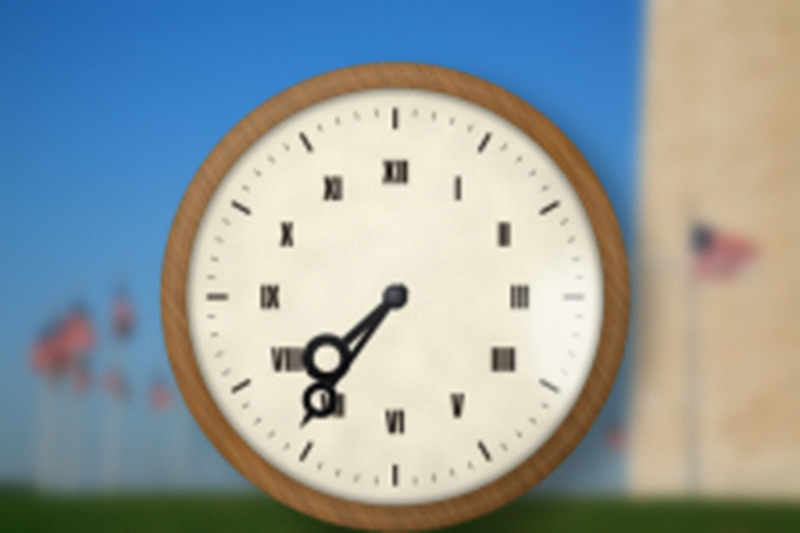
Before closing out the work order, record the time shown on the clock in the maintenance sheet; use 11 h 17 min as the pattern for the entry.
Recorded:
7 h 36 min
